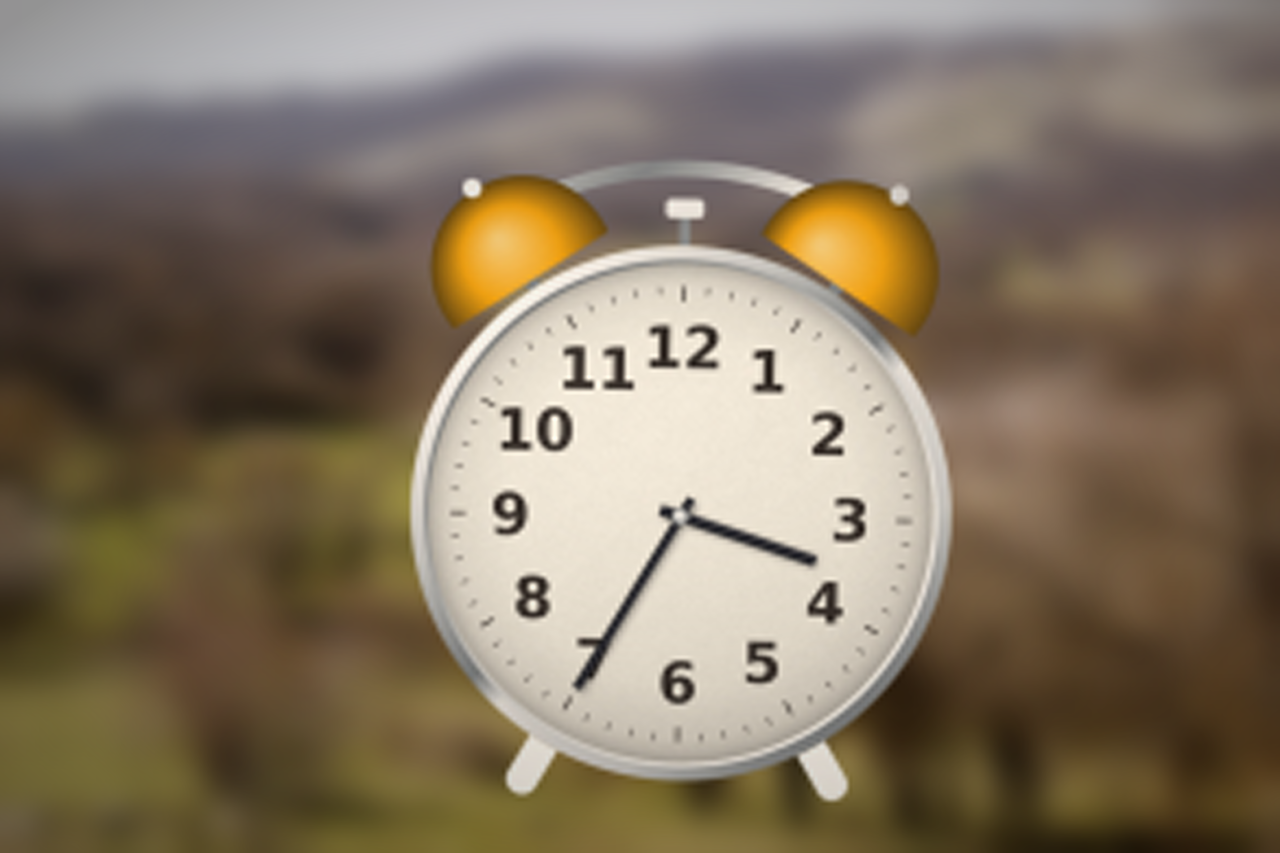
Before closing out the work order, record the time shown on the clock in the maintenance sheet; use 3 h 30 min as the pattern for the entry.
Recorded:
3 h 35 min
